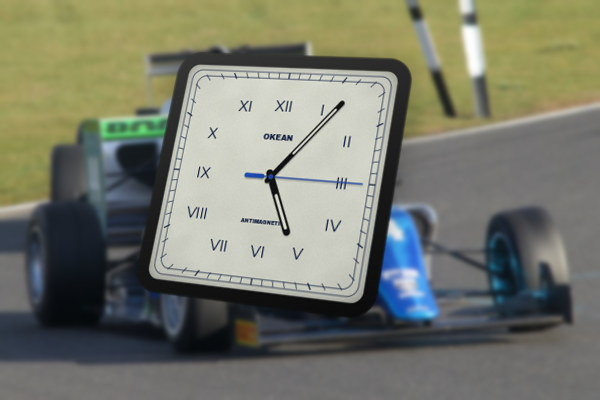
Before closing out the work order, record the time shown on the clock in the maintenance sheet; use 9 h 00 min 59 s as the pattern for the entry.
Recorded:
5 h 06 min 15 s
